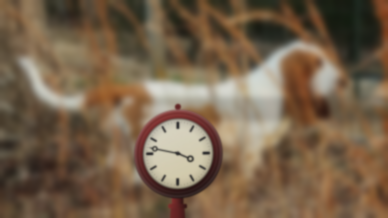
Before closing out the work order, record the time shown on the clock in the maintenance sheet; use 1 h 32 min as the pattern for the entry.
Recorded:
3 h 47 min
